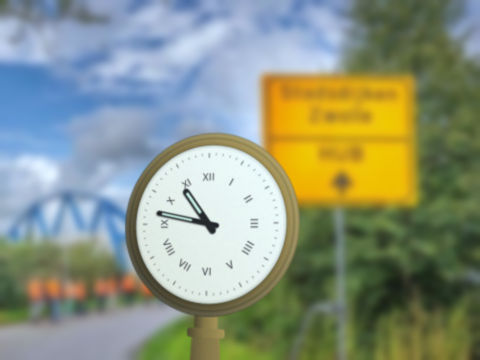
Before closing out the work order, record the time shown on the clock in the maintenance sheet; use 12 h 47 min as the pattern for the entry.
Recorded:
10 h 47 min
